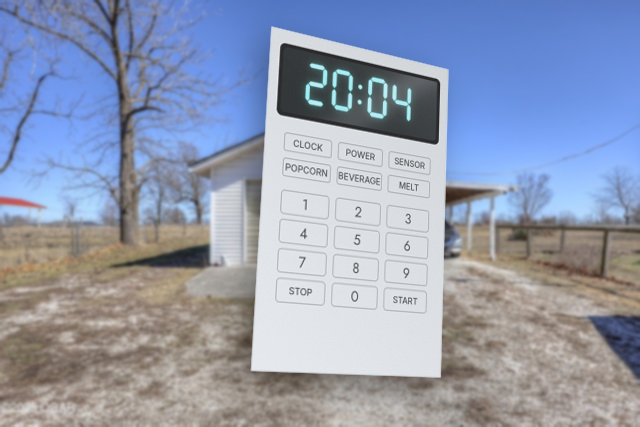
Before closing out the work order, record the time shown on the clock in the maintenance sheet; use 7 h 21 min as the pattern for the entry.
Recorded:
20 h 04 min
